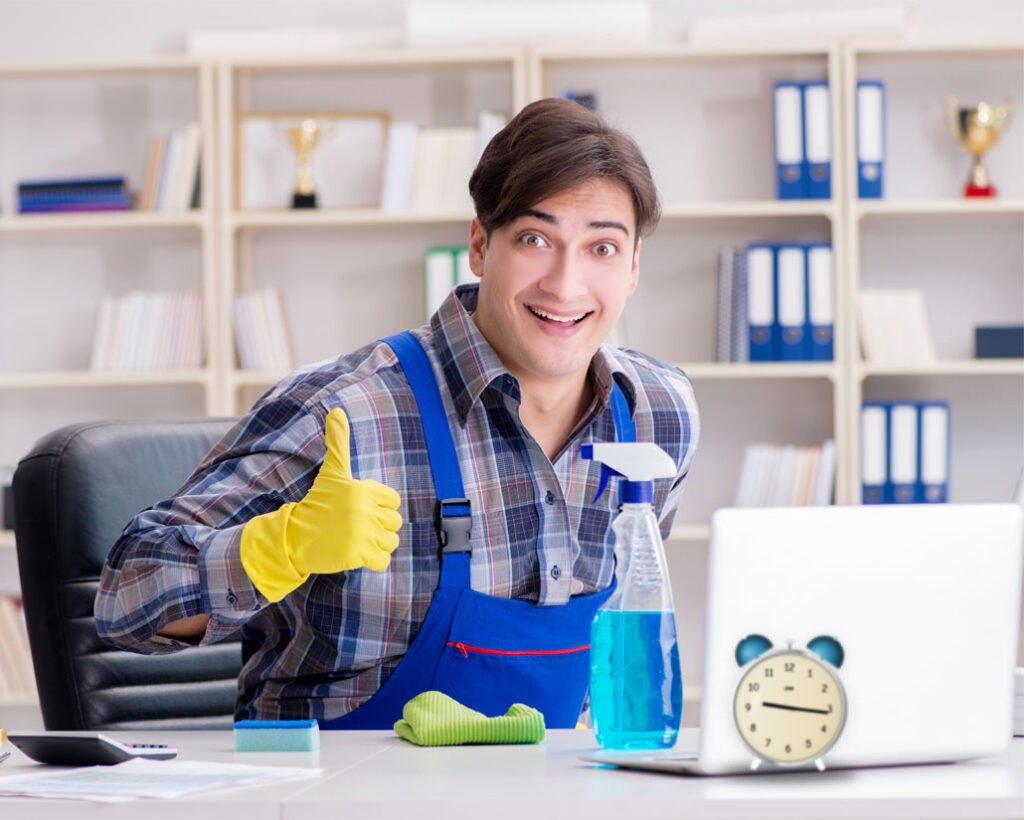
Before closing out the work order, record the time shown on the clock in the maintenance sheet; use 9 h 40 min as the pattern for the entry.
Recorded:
9 h 16 min
